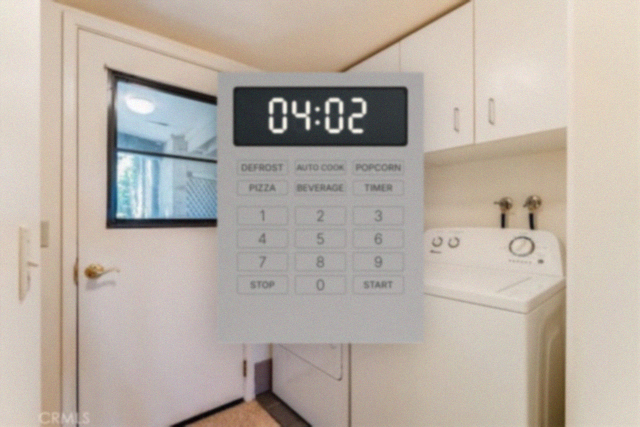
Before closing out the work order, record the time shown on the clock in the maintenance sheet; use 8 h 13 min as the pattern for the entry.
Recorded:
4 h 02 min
